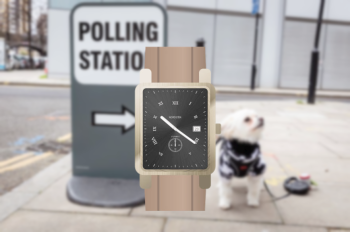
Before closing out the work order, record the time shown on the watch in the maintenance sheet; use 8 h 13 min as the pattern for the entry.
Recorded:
10 h 21 min
